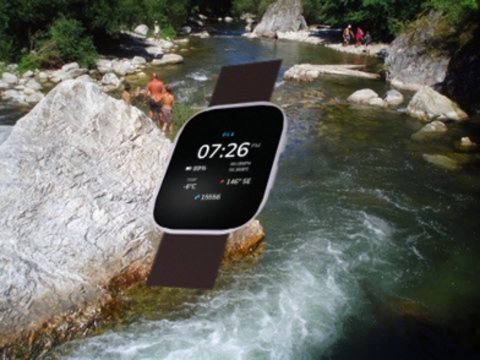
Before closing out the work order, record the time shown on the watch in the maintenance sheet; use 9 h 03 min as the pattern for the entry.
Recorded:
7 h 26 min
